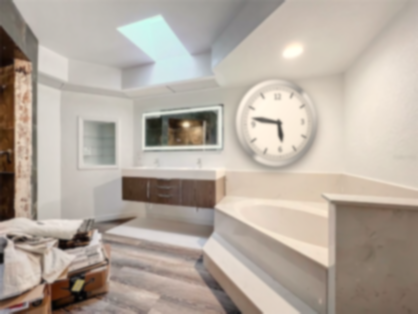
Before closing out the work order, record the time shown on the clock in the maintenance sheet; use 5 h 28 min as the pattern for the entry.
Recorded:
5 h 47 min
